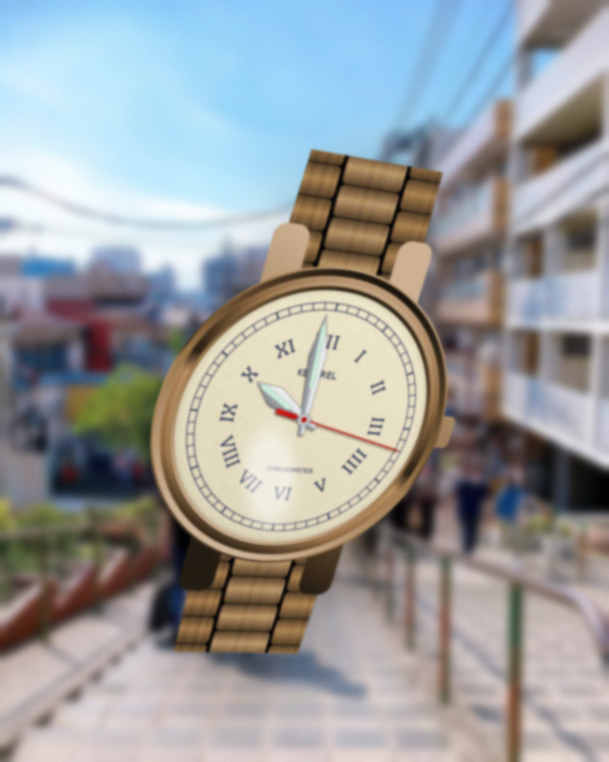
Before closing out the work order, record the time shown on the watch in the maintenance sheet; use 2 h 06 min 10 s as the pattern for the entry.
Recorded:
9 h 59 min 17 s
